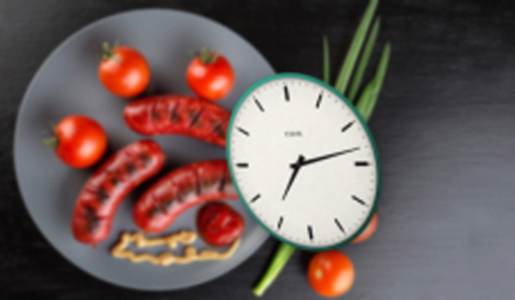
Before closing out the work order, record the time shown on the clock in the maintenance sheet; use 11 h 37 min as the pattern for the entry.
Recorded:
7 h 13 min
